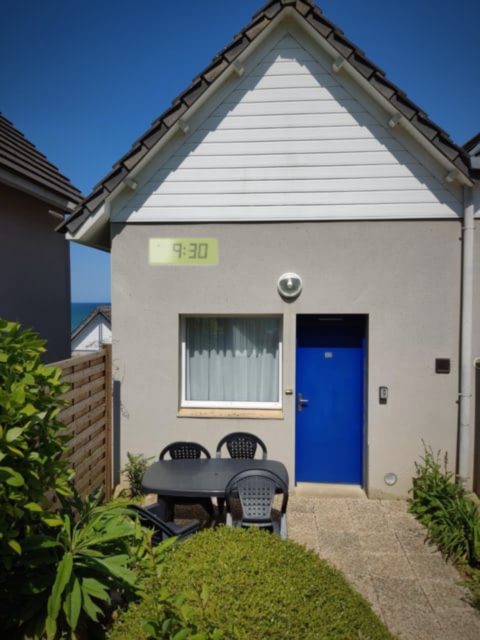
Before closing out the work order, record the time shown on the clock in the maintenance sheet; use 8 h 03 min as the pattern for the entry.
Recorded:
9 h 30 min
